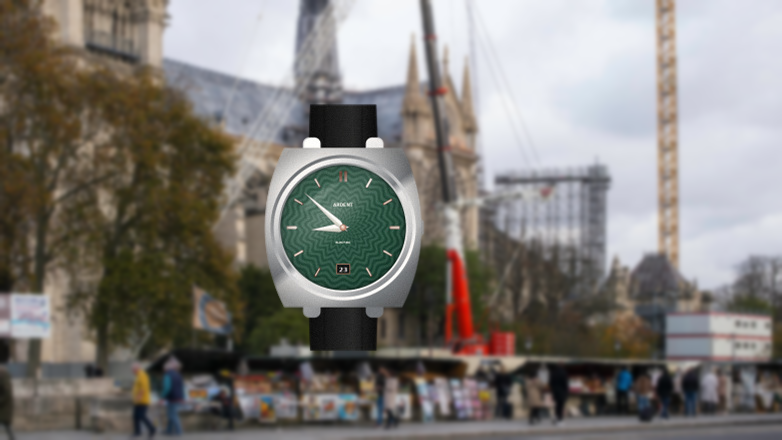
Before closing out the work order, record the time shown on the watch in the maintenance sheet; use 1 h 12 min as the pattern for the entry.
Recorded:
8 h 52 min
